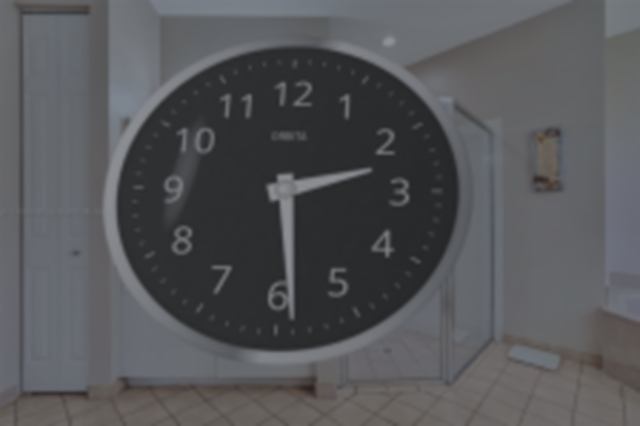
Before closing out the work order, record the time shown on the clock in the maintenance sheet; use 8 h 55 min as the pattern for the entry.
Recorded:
2 h 29 min
